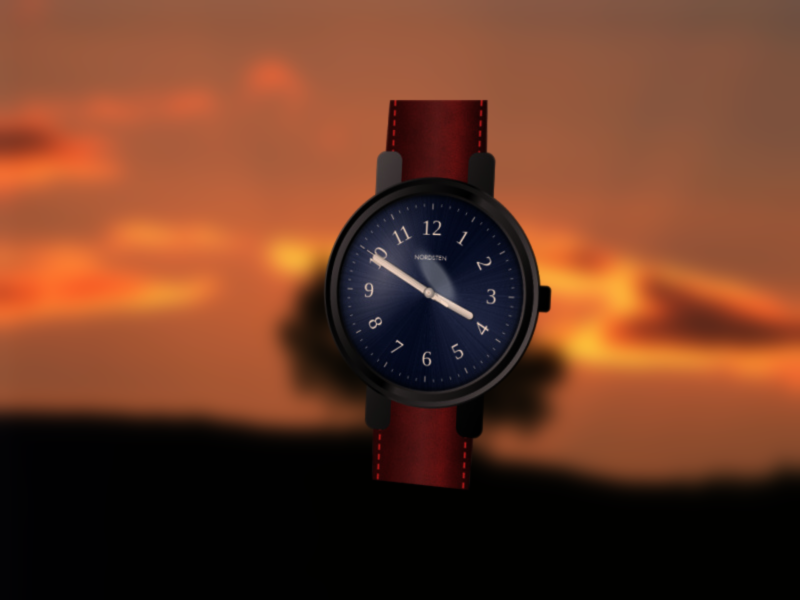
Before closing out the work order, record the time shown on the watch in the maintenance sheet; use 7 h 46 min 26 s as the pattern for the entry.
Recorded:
3 h 49 min 50 s
